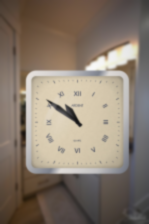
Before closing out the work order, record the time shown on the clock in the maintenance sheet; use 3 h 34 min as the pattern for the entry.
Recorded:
10 h 51 min
